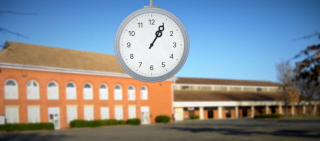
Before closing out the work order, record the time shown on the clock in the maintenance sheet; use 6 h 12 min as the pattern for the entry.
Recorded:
1 h 05 min
